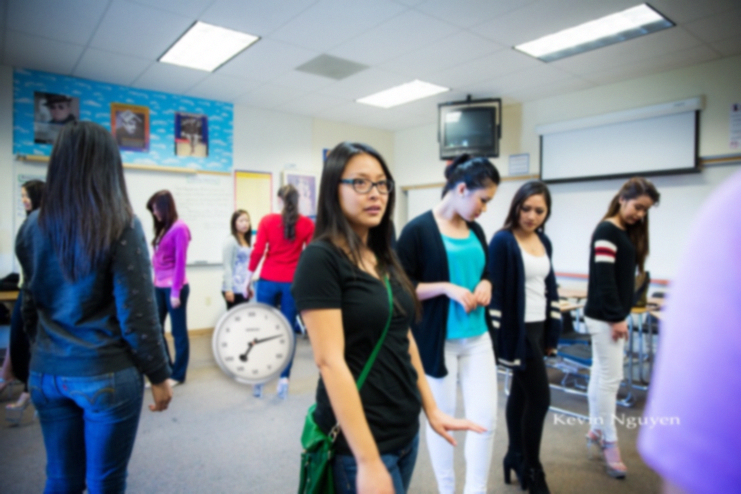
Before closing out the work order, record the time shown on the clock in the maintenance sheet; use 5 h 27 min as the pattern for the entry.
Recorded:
7 h 13 min
